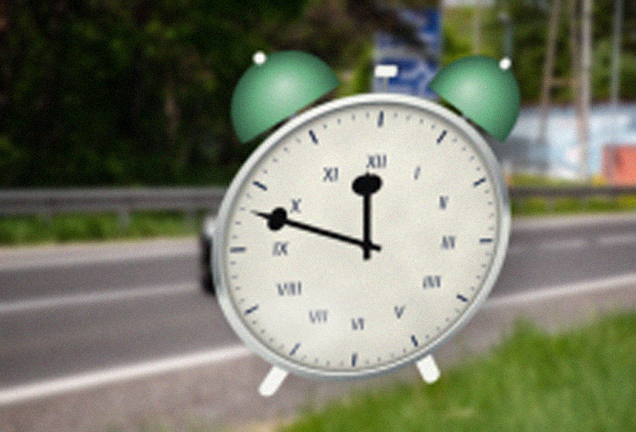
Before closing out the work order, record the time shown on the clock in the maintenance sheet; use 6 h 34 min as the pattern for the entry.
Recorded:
11 h 48 min
